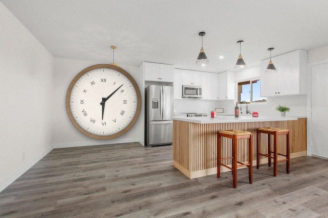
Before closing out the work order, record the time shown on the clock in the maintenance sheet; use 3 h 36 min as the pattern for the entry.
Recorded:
6 h 08 min
